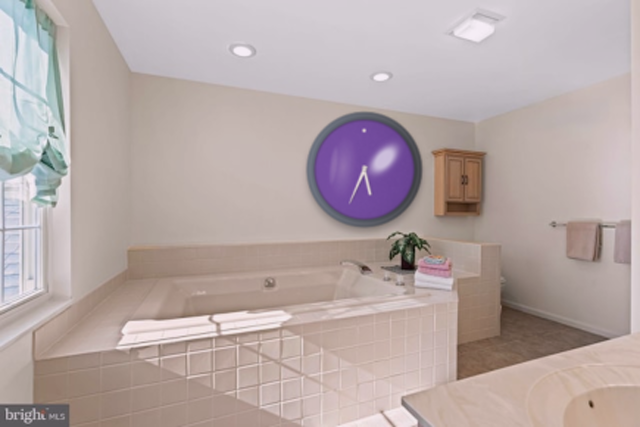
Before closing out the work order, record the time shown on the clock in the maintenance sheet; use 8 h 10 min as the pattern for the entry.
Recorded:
5 h 34 min
